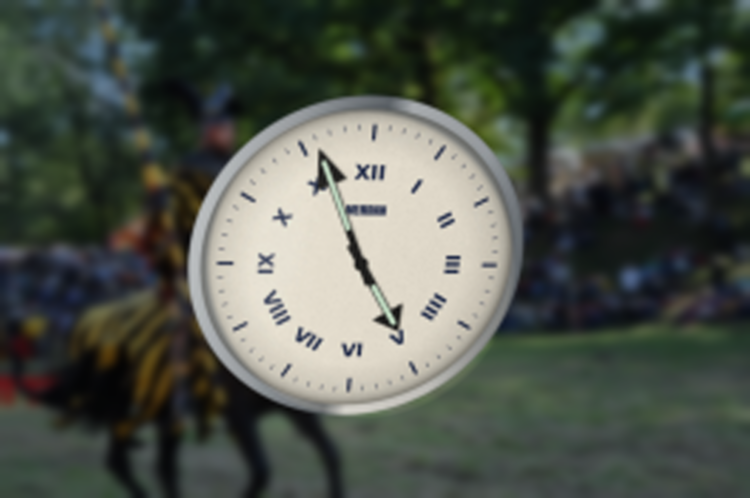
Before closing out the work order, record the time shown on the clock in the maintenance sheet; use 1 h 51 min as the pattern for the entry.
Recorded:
4 h 56 min
